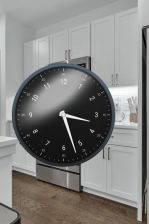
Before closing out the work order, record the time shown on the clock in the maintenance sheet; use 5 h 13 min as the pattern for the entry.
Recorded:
3 h 27 min
